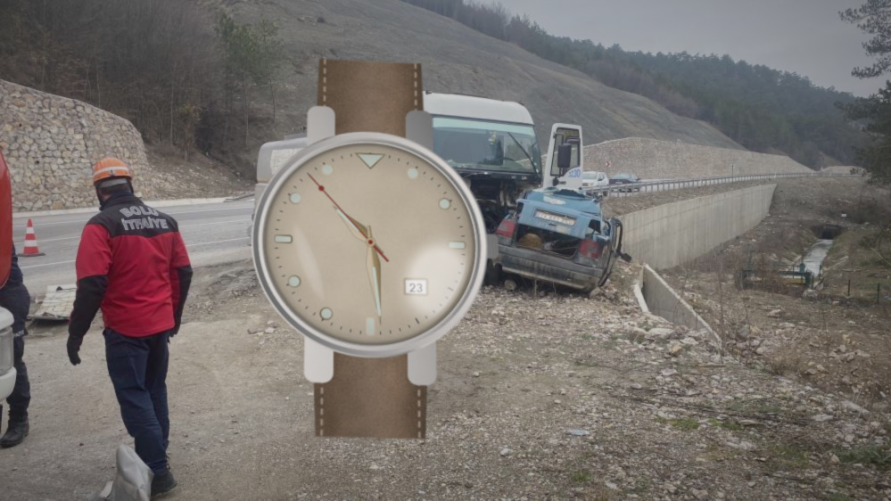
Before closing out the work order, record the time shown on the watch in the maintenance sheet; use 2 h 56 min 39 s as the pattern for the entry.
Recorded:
10 h 28 min 53 s
